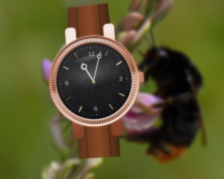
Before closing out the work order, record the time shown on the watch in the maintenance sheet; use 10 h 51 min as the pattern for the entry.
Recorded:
11 h 03 min
